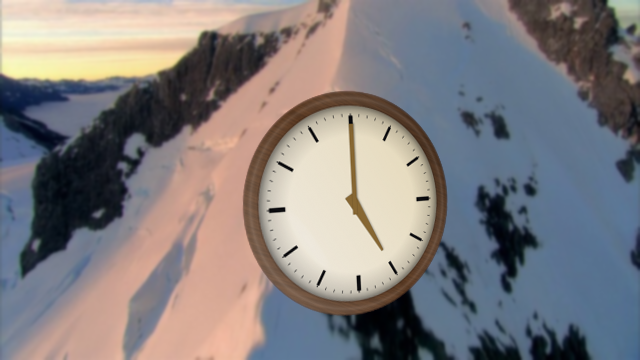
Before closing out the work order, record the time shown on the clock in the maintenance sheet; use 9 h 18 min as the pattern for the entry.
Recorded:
5 h 00 min
